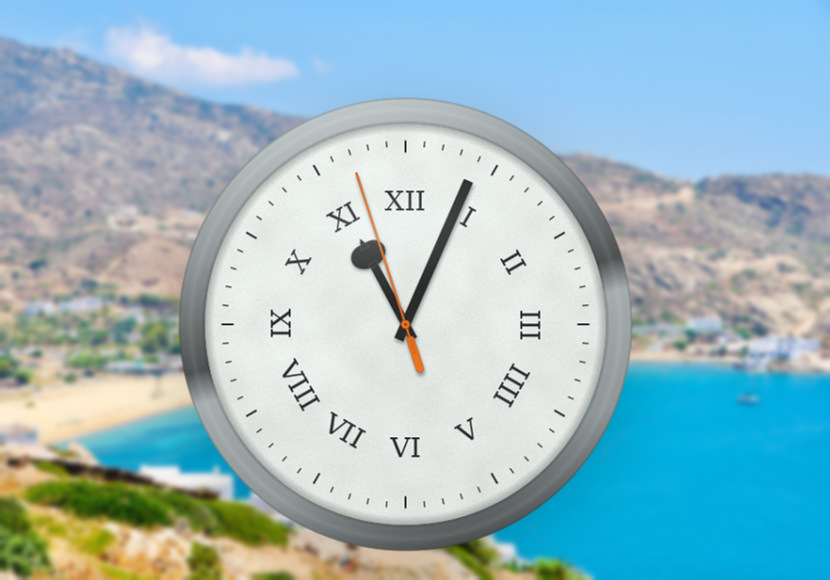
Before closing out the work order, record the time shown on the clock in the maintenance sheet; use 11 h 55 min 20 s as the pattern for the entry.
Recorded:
11 h 03 min 57 s
